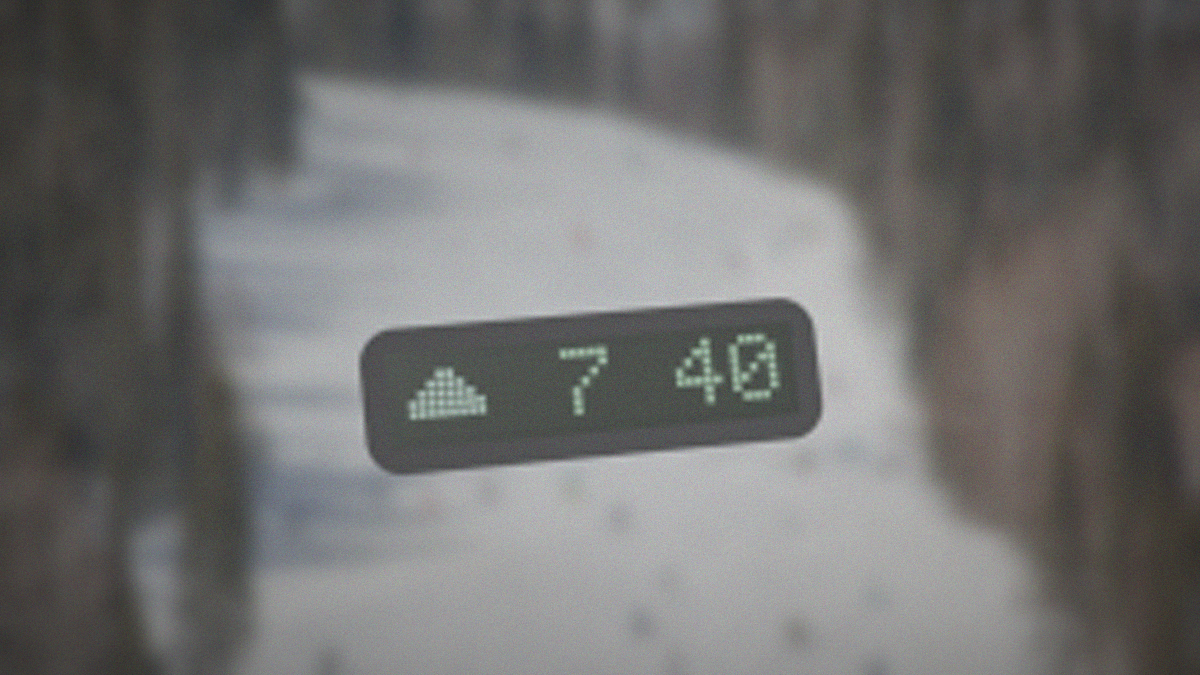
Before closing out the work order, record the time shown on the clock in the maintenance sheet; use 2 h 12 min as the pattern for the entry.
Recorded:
7 h 40 min
